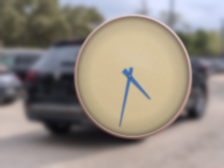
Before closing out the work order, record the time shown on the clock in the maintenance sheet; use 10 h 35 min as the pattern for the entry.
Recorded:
4 h 32 min
